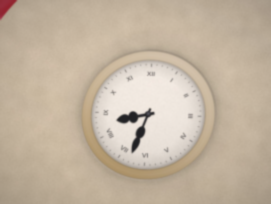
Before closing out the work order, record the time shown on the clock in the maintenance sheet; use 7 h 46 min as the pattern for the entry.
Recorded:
8 h 33 min
